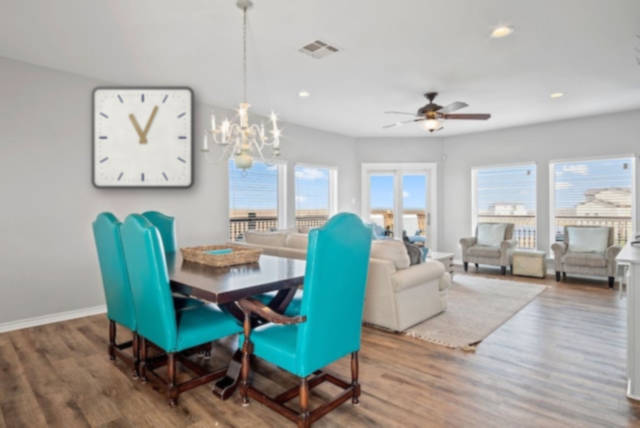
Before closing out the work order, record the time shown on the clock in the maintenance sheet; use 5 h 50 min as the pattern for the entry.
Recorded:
11 h 04 min
